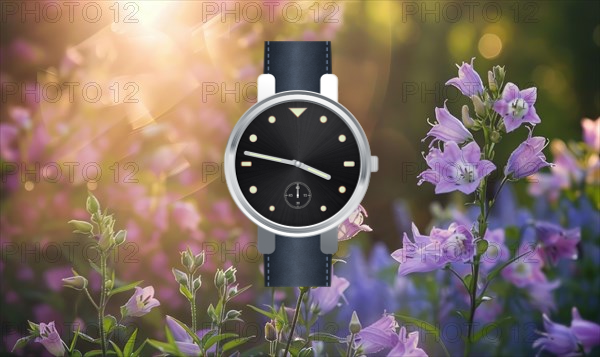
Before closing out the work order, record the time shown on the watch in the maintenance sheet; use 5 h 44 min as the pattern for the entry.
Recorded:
3 h 47 min
